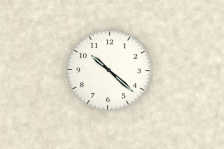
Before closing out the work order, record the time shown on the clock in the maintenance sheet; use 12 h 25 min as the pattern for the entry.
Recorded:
10 h 22 min
